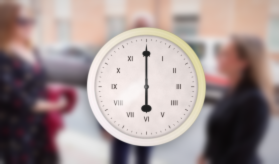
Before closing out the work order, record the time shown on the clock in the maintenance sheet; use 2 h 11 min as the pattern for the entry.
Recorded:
6 h 00 min
